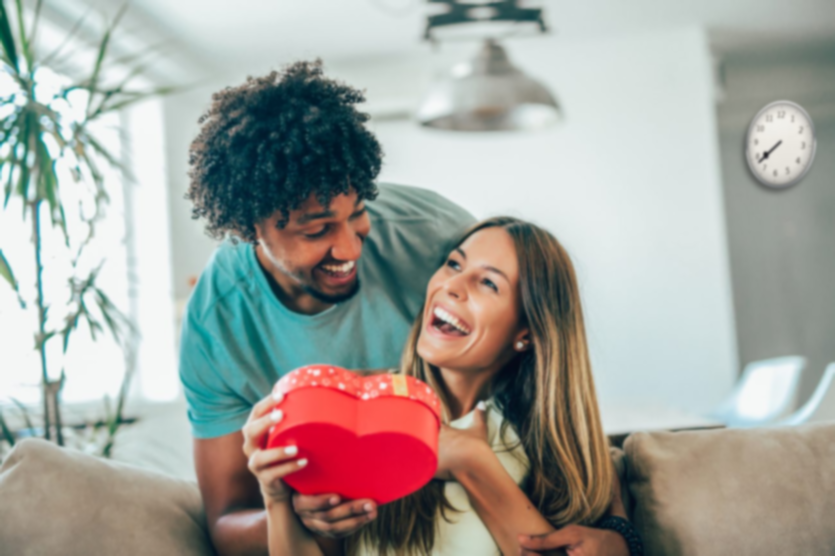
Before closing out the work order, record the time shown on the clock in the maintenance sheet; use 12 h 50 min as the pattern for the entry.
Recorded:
7 h 38 min
